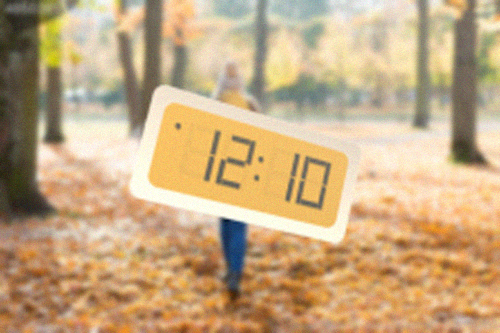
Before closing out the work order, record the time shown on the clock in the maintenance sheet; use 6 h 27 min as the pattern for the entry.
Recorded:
12 h 10 min
